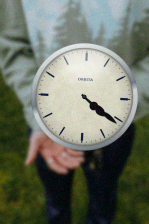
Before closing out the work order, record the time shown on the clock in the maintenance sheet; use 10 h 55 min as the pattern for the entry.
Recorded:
4 h 21 min
